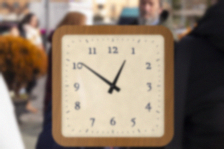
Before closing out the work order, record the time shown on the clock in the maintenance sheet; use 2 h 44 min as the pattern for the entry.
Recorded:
12 h 51 min
